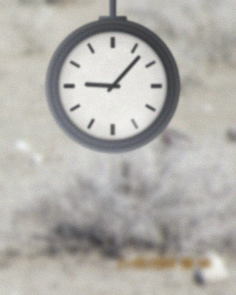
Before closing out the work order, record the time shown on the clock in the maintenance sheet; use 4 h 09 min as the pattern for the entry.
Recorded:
9 h 07 min
